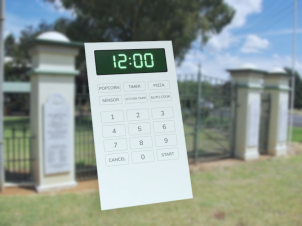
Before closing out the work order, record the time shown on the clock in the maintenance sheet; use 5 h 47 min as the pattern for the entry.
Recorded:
12 h 00 min
